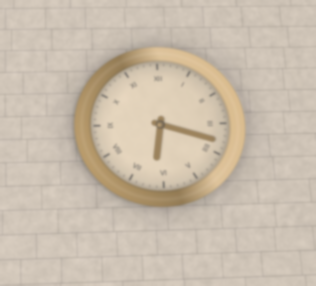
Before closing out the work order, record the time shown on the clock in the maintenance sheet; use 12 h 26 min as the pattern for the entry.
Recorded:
6 h 18 min
